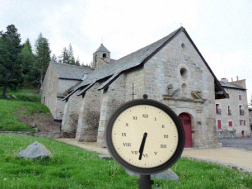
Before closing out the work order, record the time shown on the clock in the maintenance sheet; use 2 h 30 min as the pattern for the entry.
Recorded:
6 h 32 min
